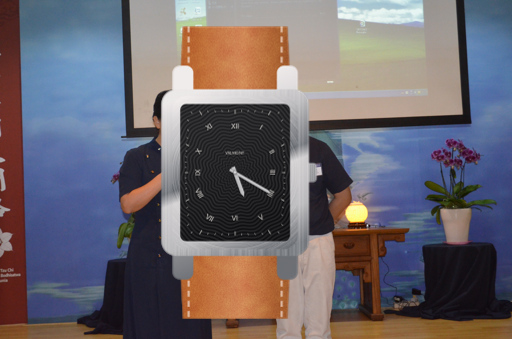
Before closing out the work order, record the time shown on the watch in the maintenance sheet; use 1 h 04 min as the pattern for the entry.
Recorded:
5 h 20 min
